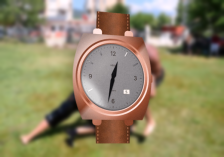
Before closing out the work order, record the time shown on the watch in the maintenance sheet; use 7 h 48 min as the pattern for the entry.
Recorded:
12 h 32 min
